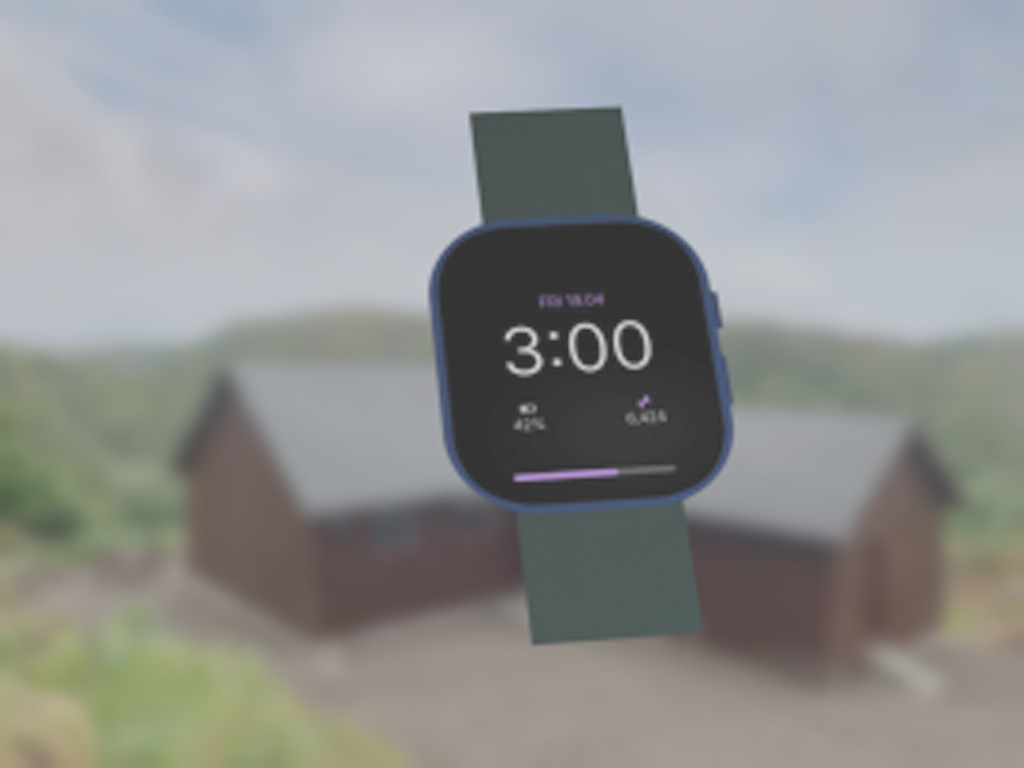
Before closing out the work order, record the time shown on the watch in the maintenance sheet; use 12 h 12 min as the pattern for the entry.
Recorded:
3 h 00 min
